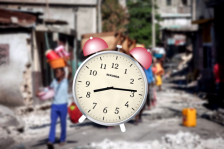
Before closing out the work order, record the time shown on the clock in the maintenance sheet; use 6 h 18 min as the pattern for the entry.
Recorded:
8 h 14 min
